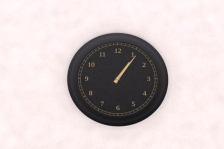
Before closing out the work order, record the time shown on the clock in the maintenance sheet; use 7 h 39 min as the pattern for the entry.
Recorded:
1 h 06 min
